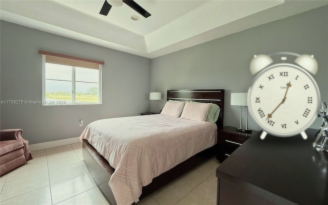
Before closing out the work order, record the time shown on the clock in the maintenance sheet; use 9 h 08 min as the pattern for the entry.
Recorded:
12 h 37 min
